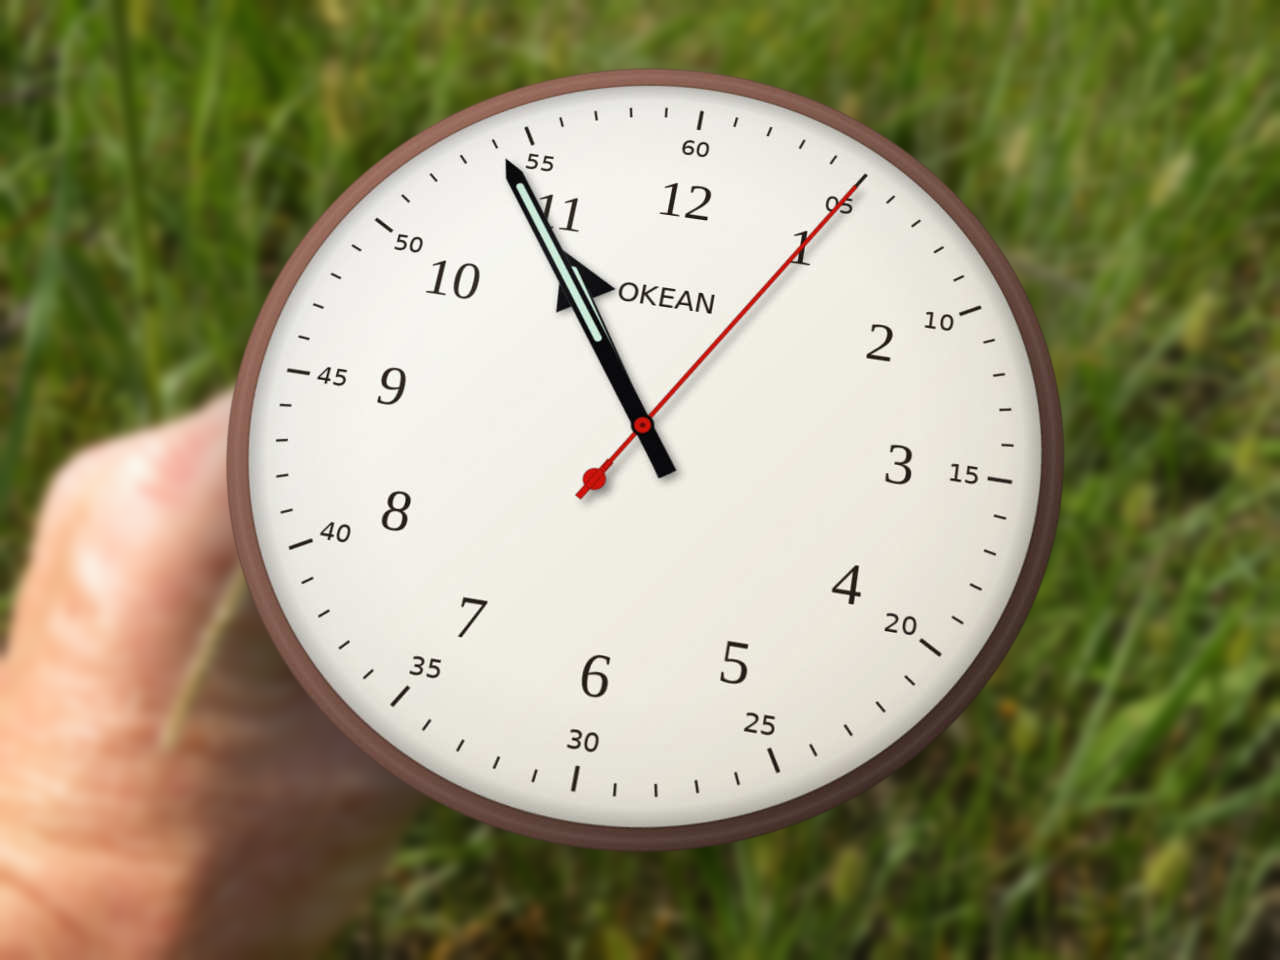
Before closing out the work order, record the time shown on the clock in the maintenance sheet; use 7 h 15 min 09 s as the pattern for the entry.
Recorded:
10 h 54 min 05 s
